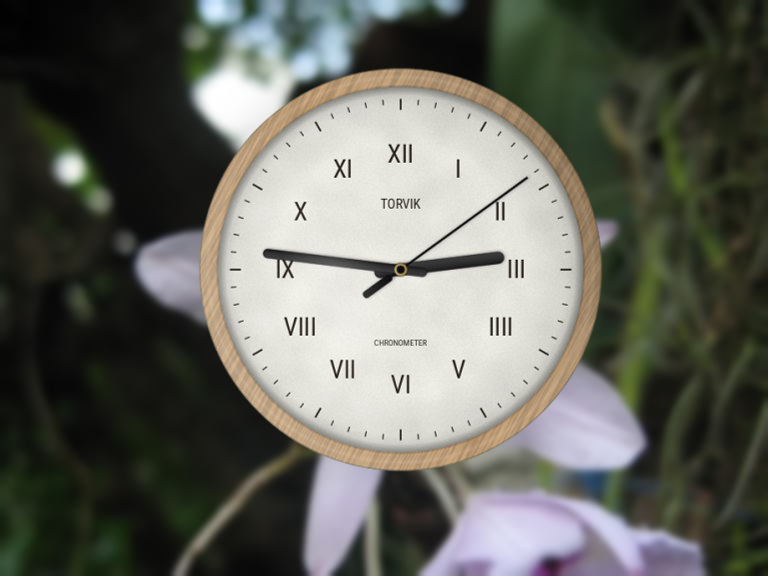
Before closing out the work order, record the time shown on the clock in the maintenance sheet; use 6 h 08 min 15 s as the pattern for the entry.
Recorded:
2 h 46 min 09 s
